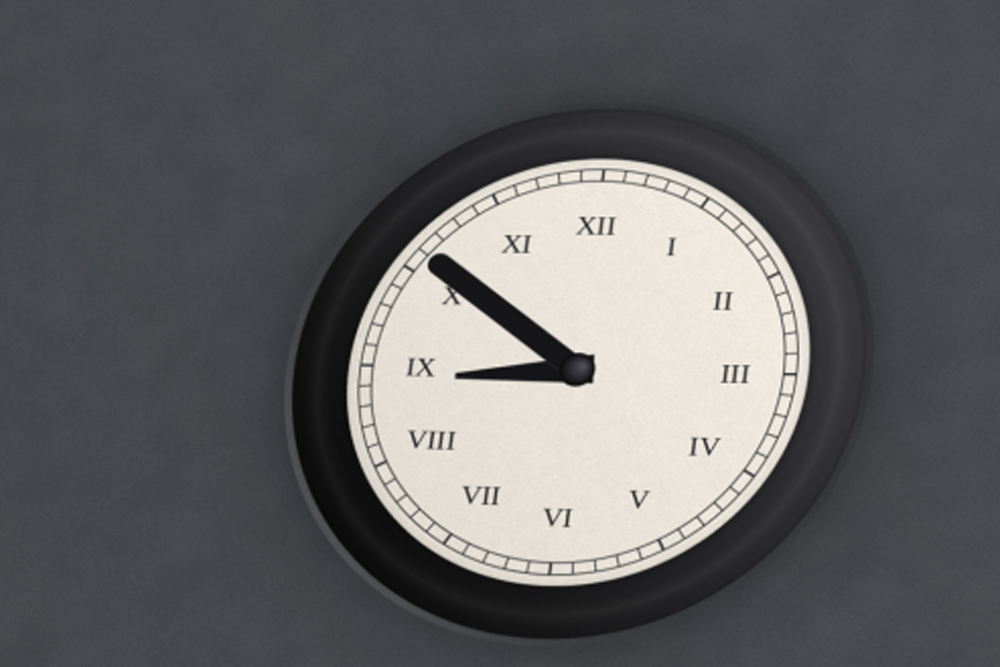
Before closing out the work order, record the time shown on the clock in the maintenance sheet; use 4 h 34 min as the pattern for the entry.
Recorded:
8 h 51 min
